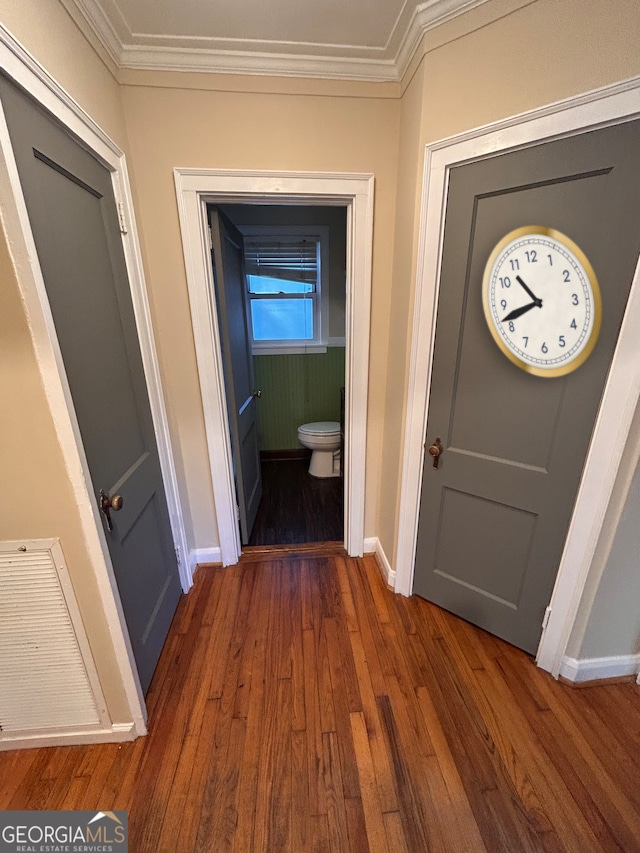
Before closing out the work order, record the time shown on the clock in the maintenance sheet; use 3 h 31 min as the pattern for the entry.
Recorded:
10 h 42 min
